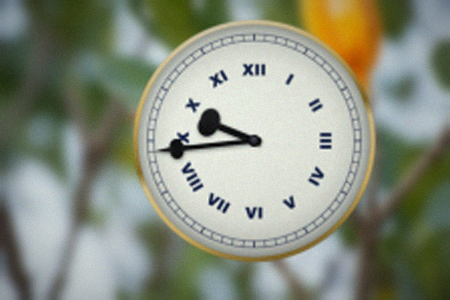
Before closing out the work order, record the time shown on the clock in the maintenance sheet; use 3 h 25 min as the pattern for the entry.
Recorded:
9 h 44 min
